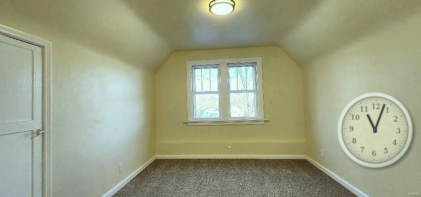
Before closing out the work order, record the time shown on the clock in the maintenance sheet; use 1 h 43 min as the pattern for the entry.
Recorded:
11 h 03 min
